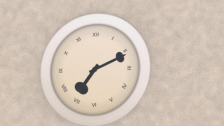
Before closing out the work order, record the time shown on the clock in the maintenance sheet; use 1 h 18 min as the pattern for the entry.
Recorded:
7 h 11 min
